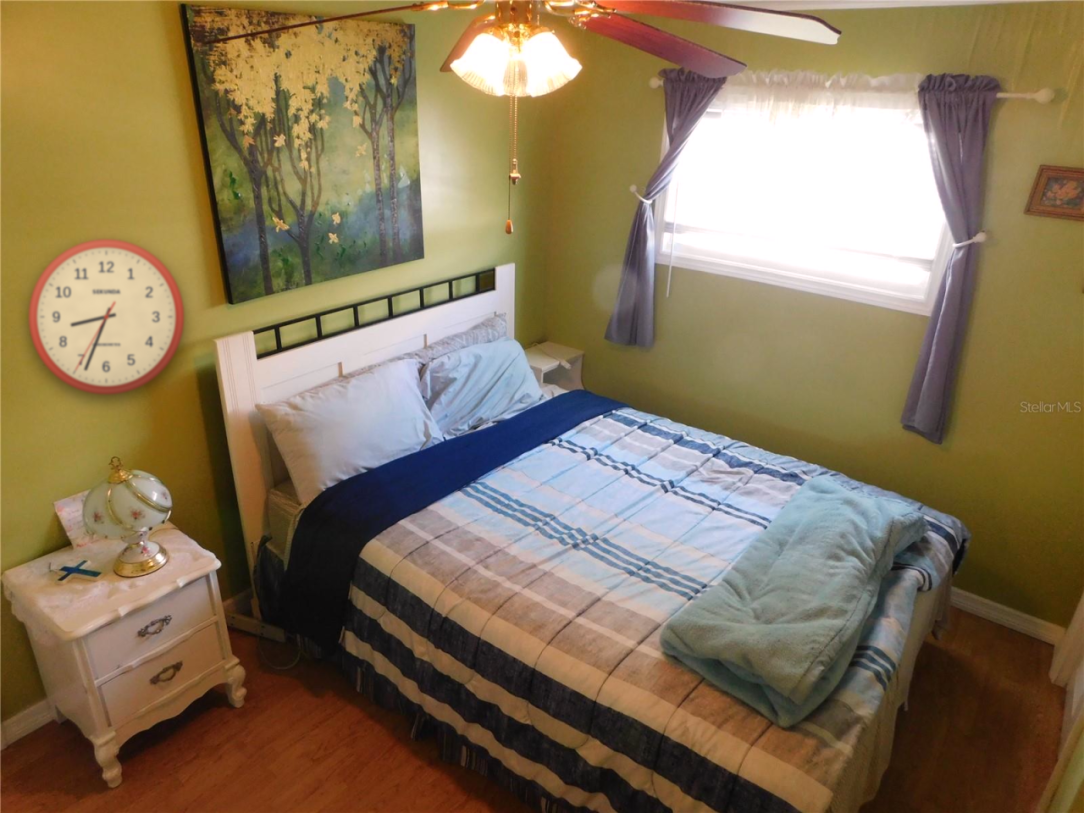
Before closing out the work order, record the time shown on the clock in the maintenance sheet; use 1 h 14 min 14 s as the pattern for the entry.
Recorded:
8 h 33 min 35 s
